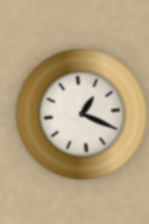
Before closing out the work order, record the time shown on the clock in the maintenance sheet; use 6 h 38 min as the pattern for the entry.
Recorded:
1 h 20 min
